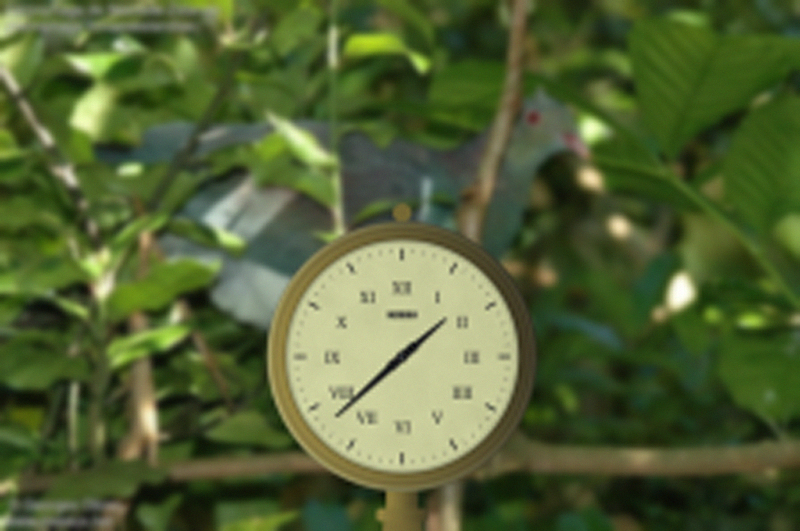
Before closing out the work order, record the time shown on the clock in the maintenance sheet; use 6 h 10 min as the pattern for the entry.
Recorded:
1 h 38 min
